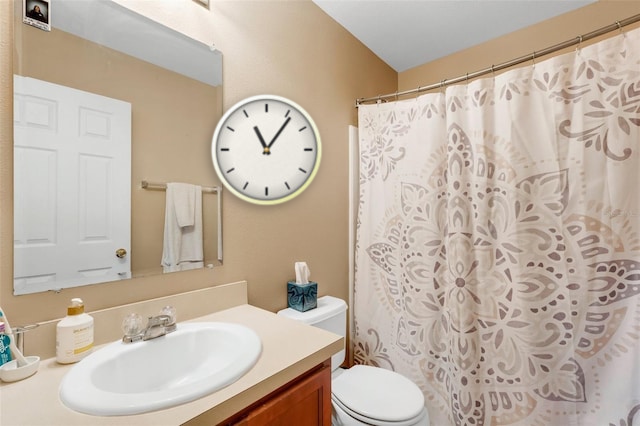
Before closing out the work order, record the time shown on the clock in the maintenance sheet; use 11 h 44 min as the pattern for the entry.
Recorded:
11 h 06 min
